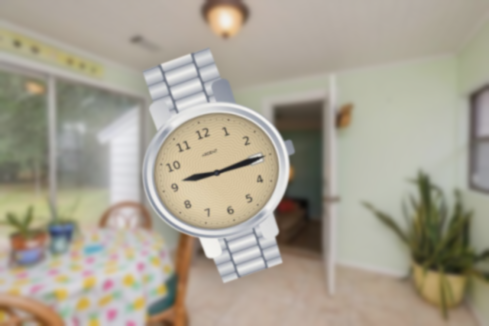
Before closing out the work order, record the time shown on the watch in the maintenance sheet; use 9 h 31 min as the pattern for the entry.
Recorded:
9 h 15 min
